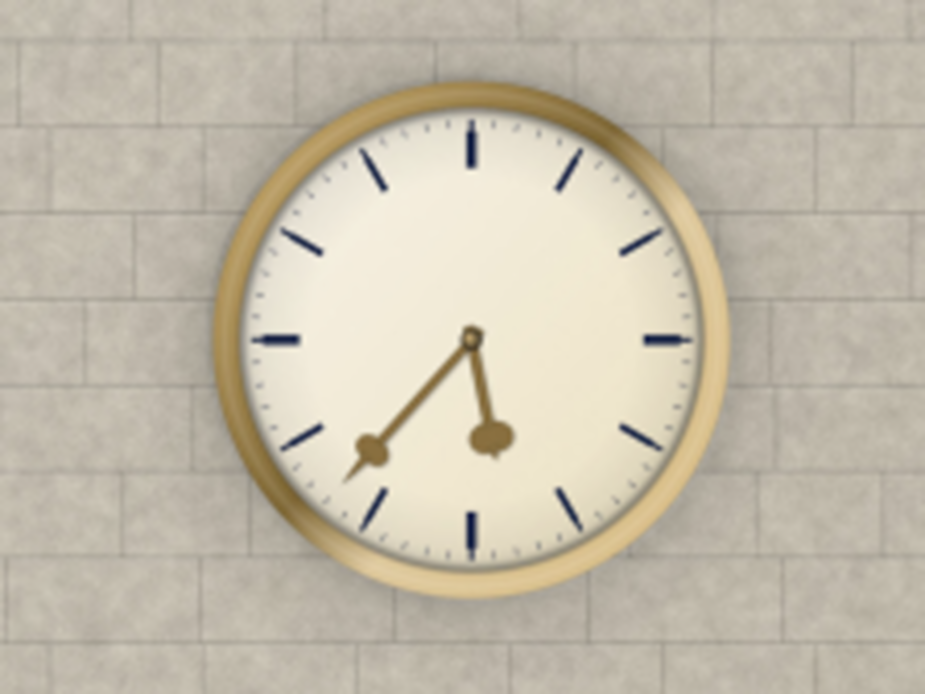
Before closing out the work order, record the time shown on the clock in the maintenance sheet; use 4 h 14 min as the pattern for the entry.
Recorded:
5 h 37 min
